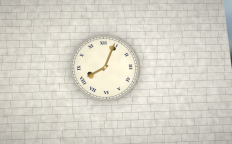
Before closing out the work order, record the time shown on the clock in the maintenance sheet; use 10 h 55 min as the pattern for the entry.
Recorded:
8 h 04 min
